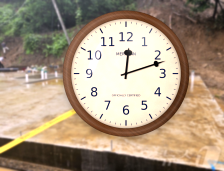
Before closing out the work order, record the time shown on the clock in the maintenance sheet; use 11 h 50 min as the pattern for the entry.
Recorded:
12 h 12 min
